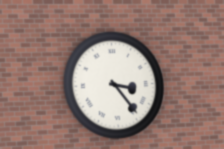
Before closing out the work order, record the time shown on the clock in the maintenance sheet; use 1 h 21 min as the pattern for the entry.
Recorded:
3 h 24 min
